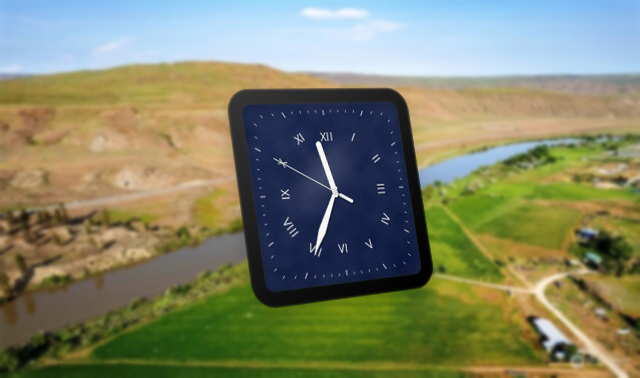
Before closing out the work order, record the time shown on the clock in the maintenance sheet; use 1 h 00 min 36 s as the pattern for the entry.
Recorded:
11 h 34 min 50 s
